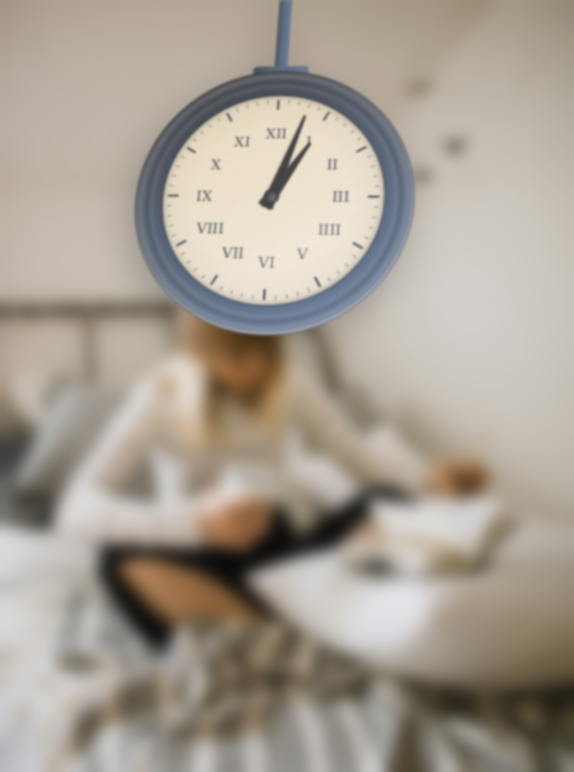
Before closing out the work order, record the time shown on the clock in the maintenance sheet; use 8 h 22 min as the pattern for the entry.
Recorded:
1 h 03 min
